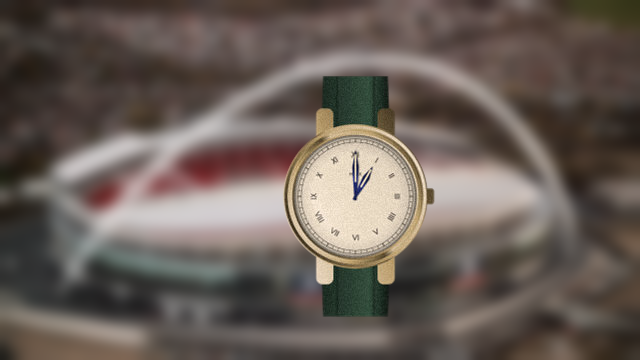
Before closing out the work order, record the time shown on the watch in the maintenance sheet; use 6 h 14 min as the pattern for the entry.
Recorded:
1 h 00 min
